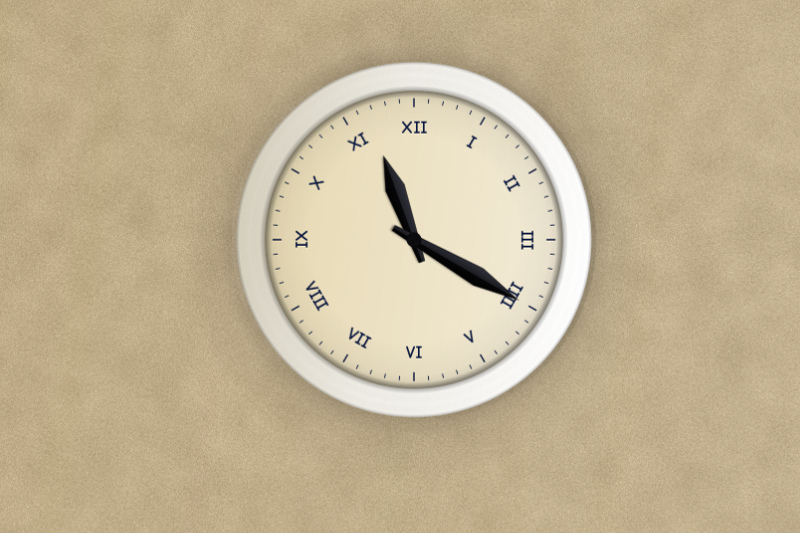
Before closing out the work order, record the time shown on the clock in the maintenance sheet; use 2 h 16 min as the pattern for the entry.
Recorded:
11 h 20 min
